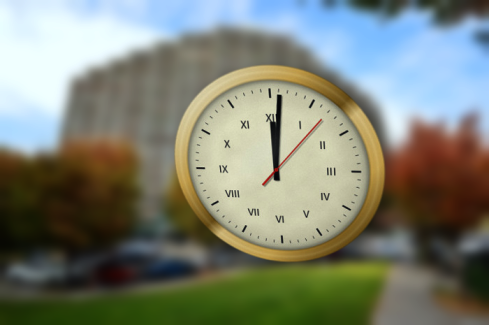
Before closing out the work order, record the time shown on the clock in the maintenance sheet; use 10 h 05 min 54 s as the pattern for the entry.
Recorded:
12 h 01 min 07 s
